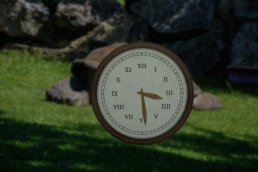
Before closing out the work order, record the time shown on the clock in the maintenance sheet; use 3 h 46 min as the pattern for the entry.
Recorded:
3 h 29 min
